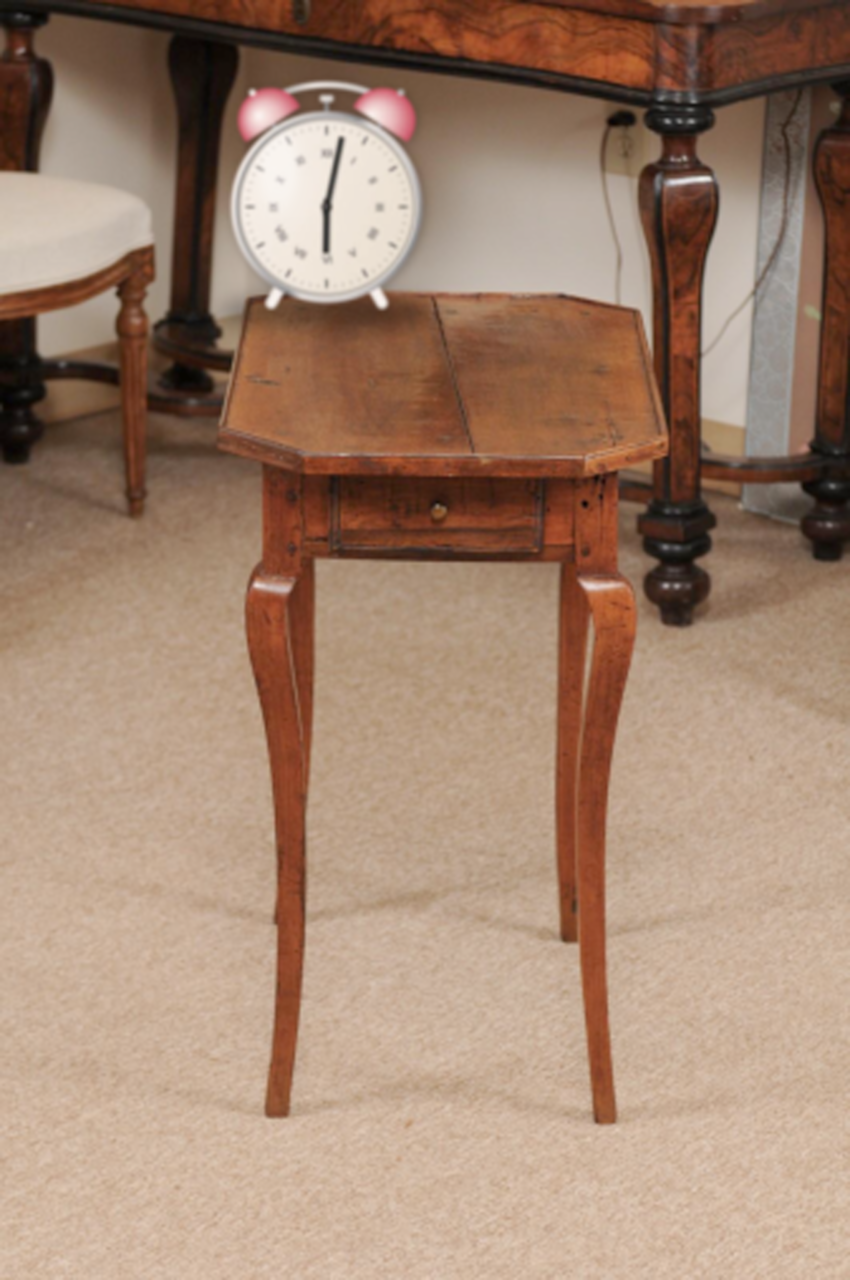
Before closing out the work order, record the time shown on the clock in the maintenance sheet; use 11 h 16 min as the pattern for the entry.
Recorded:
6 h 02 min
